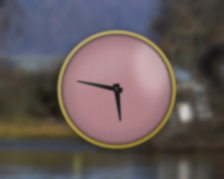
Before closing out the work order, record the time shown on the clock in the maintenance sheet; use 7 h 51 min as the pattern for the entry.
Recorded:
5 h 47 min
